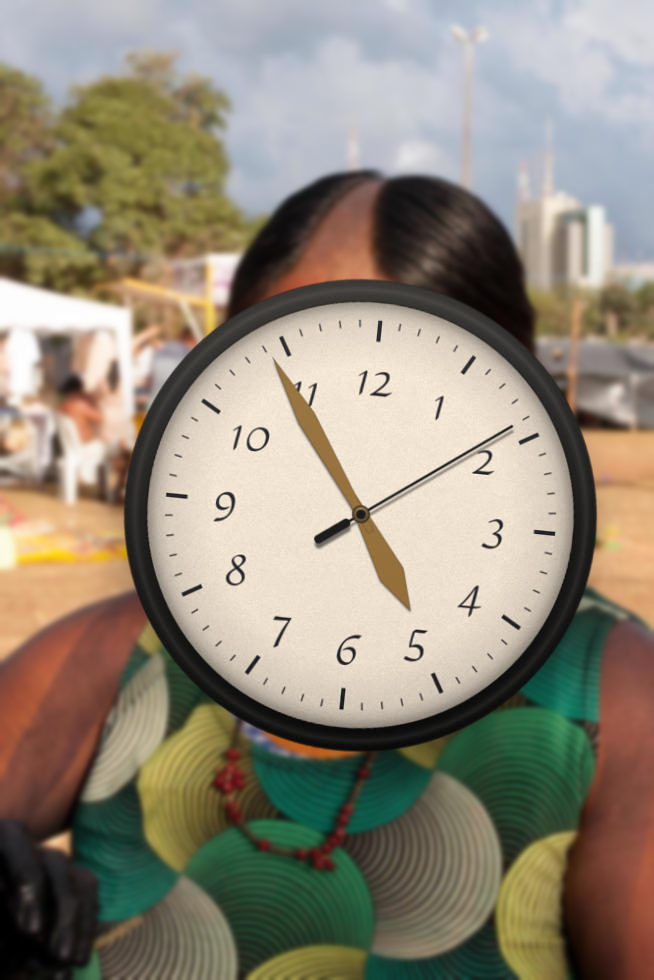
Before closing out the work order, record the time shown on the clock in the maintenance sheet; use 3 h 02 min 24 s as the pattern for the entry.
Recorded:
4 h 54 min 09 s
